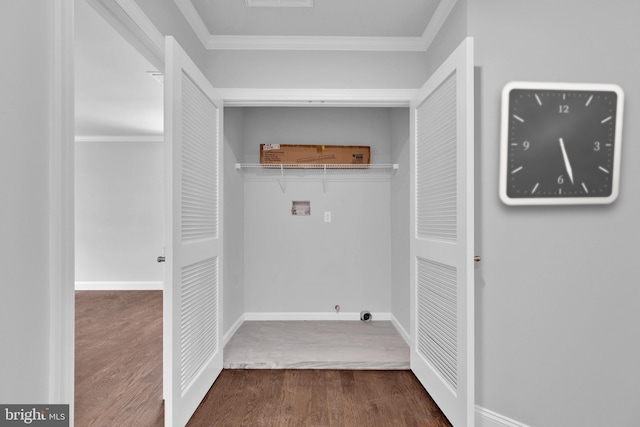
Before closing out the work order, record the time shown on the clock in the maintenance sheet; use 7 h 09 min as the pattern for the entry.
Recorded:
5 h 27 min
